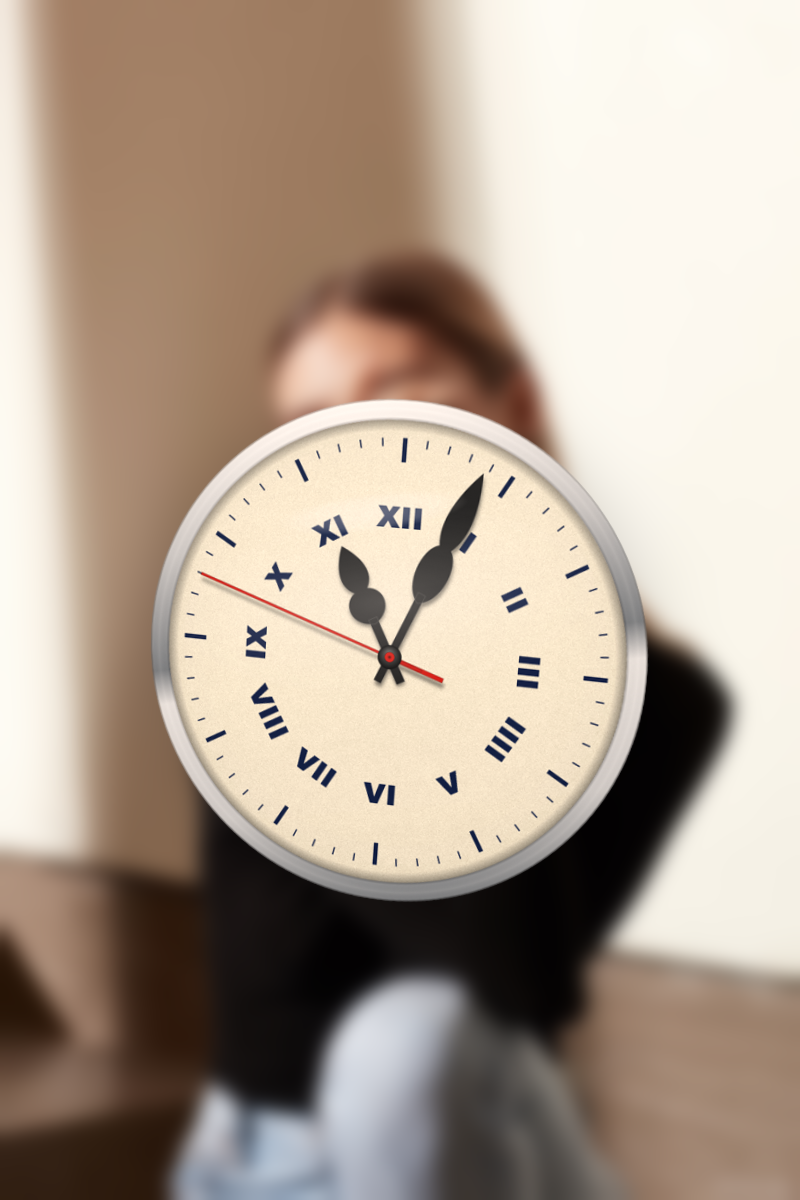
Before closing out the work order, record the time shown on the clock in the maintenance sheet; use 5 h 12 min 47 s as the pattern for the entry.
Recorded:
11 h 03 min 48 s
